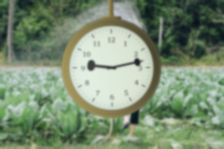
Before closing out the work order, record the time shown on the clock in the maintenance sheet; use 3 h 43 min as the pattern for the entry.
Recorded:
9 h 13 min
